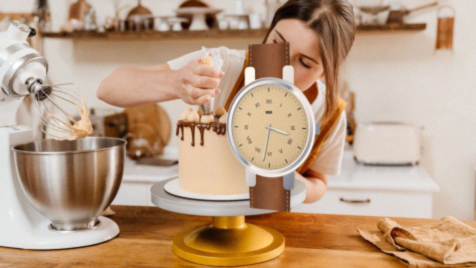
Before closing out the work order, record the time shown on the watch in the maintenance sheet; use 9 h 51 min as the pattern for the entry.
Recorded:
3 h 32 min
